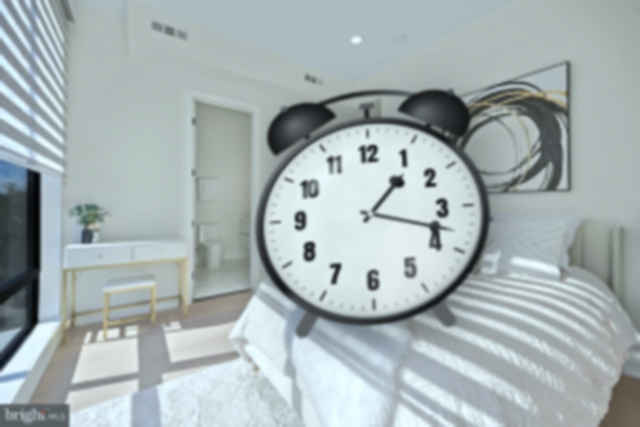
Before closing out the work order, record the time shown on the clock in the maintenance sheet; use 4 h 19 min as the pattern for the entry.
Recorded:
1 h 18 min
